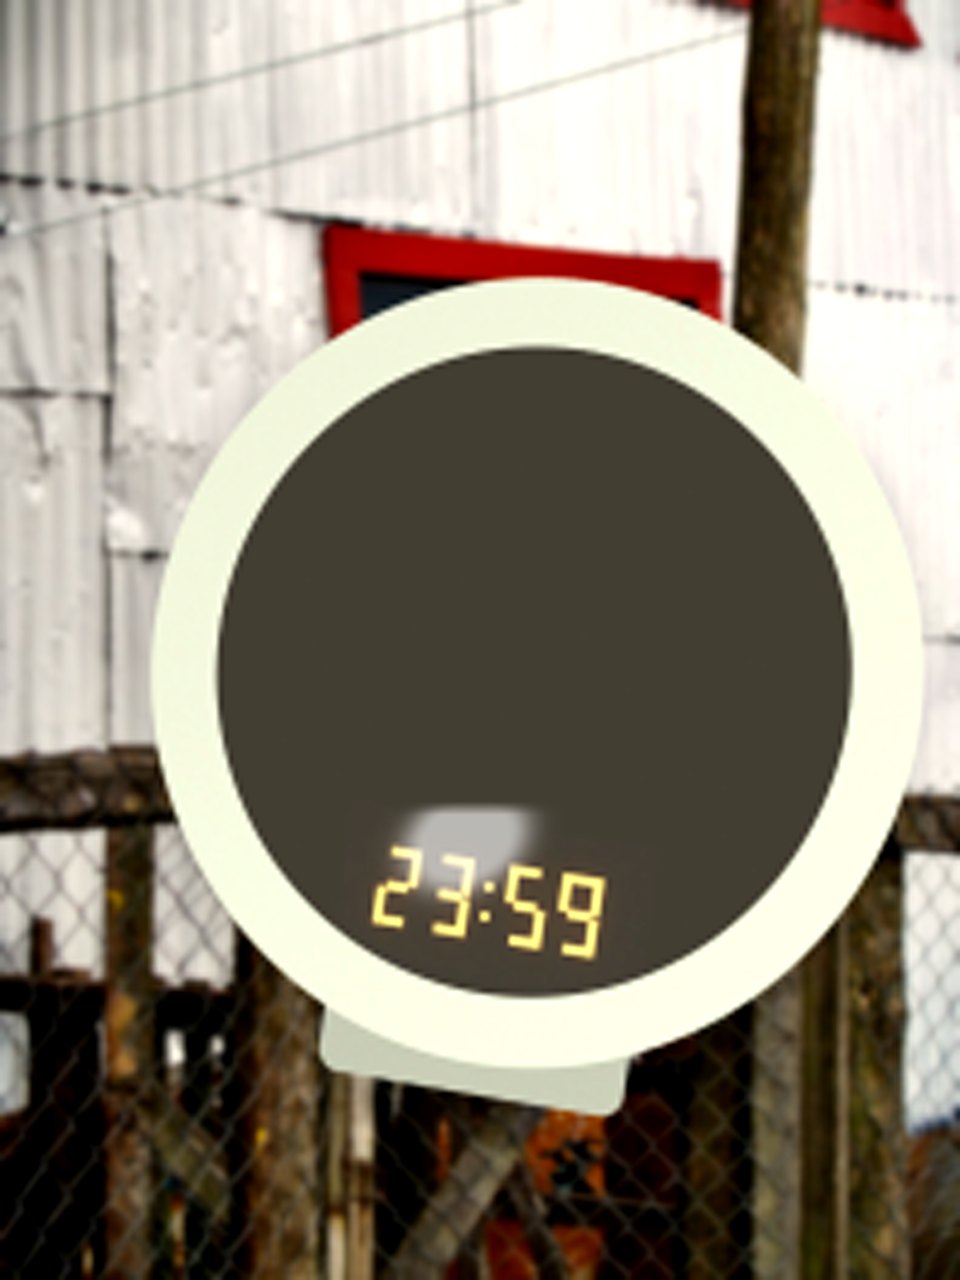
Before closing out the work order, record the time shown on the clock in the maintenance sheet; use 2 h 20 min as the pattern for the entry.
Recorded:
23 h 59 min
